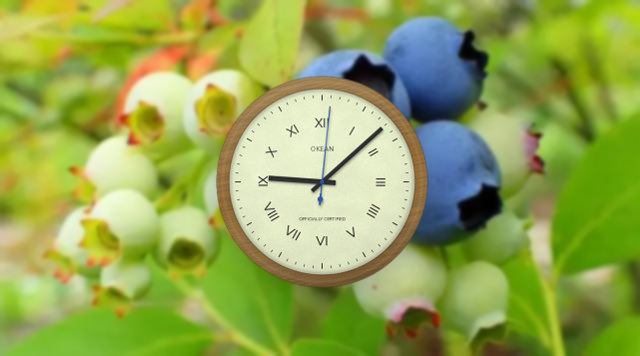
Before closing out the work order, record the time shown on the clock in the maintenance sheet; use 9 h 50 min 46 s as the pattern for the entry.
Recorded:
9 h 08 min 01 s
